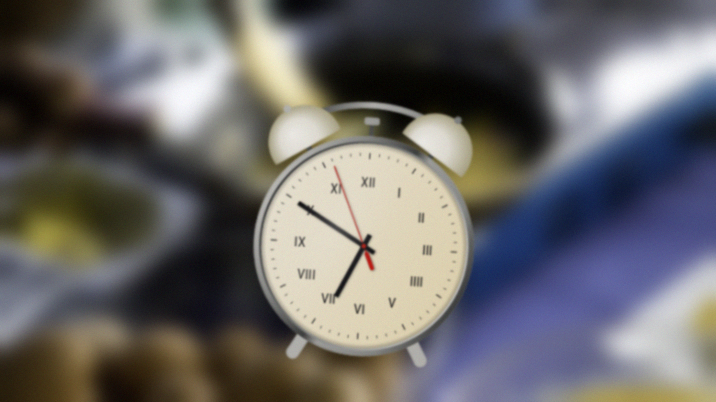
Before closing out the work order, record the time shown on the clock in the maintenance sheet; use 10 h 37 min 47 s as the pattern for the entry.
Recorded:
6 h 49 min 56 s
